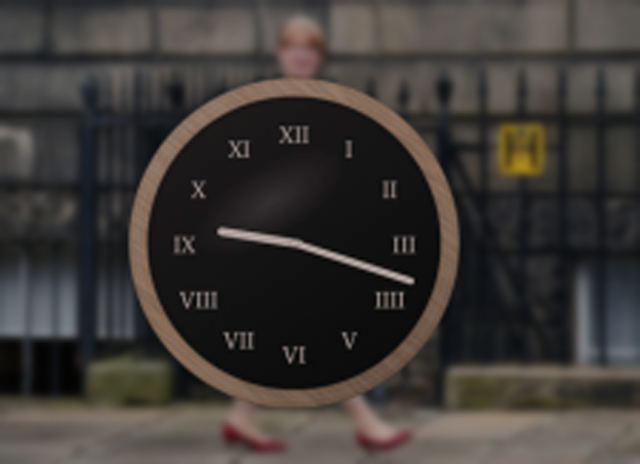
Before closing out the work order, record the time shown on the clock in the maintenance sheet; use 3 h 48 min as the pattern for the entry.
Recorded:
9 h 18 min
